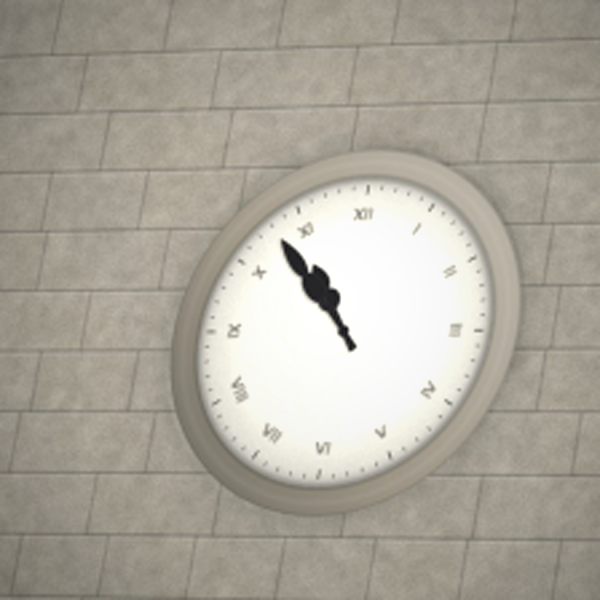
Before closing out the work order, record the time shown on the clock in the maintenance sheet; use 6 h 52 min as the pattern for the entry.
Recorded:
10 h 53 min
